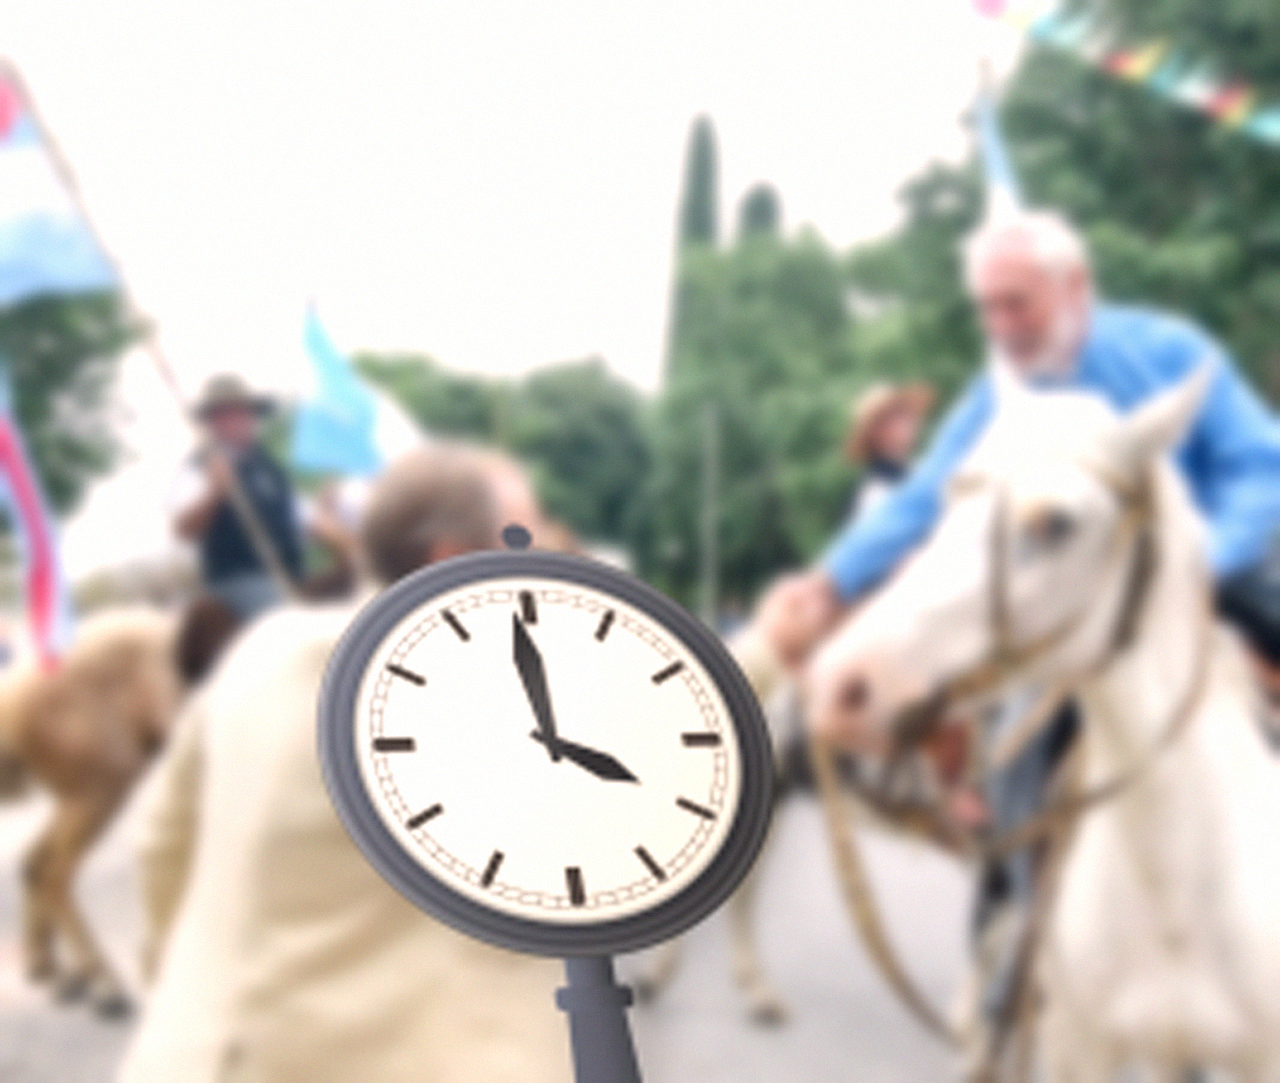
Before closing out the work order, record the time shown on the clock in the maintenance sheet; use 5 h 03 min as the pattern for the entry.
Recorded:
3 h 59 min
